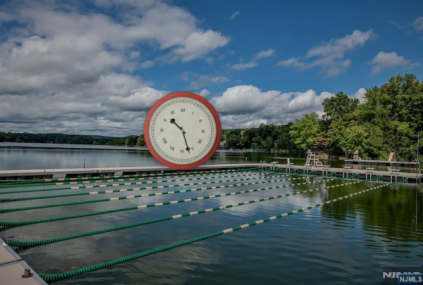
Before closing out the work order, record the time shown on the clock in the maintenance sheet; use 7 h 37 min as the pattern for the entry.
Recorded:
10 h 27 min
